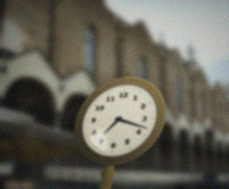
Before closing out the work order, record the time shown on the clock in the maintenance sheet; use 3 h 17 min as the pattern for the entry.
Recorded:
7 h 18 min
